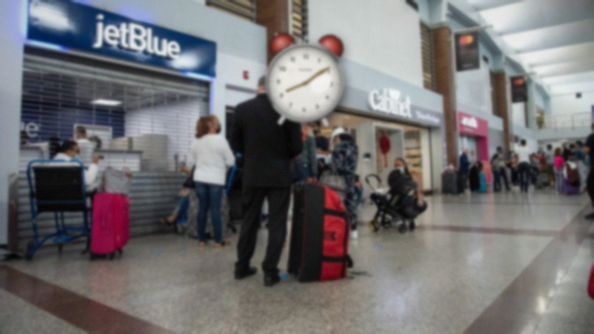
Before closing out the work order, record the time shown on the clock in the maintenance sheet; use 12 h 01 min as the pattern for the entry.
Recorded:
8 h 09 min
